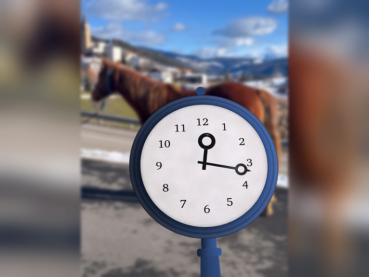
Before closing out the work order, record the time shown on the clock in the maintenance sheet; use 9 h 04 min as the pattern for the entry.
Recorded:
12 h 17 min
